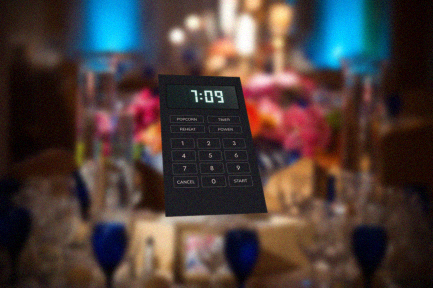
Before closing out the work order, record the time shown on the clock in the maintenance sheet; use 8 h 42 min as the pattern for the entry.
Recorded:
7 h 09 min
